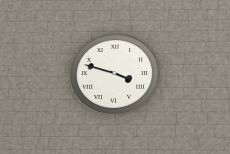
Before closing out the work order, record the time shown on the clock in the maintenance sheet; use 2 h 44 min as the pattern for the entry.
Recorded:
3 h 48 min
